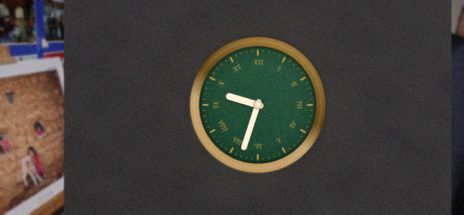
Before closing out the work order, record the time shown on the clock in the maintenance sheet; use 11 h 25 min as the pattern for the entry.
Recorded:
9 h 33 min
